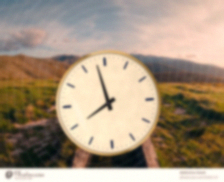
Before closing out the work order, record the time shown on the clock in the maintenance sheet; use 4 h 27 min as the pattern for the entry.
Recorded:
7 h 58 min
